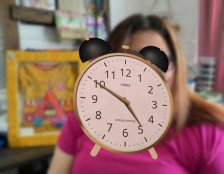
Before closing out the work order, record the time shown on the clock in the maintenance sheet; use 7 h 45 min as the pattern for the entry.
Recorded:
4 h 50 min
